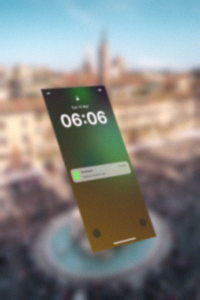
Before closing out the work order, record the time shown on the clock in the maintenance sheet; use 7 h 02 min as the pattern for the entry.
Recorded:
6 h 06 min
